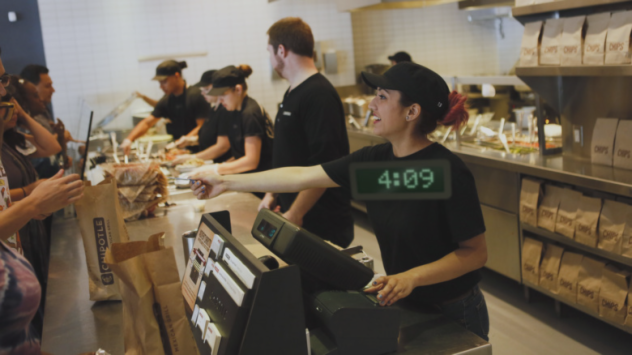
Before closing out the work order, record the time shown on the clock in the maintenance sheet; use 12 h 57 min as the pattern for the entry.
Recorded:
4 h 09 min
